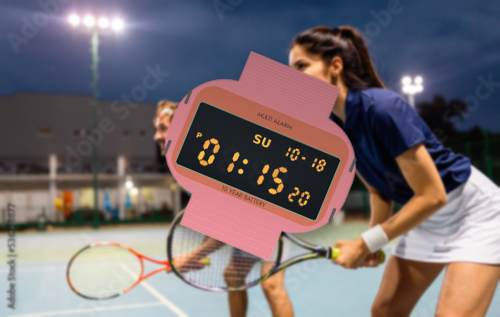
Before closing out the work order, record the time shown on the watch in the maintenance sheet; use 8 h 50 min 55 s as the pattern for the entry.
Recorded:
1 h 15 min 20 s
